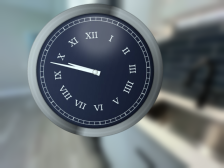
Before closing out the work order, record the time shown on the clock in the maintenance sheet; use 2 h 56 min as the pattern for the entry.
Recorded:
9 h 48 min
